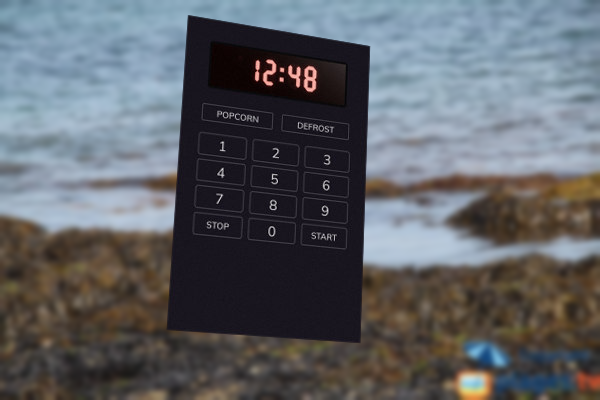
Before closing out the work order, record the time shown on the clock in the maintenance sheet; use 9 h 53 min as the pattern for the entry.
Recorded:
12 h 48 min
